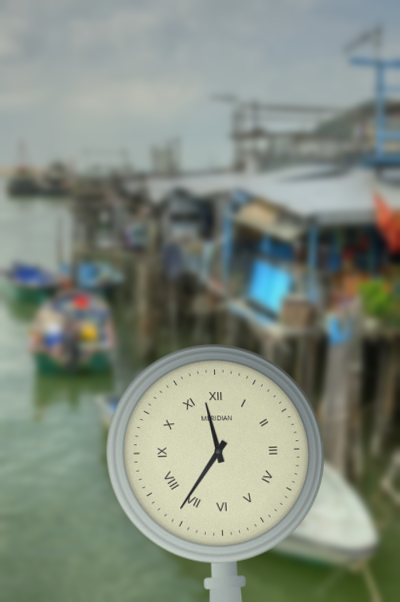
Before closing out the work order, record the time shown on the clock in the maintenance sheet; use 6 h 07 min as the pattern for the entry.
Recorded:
11 h 36 min
